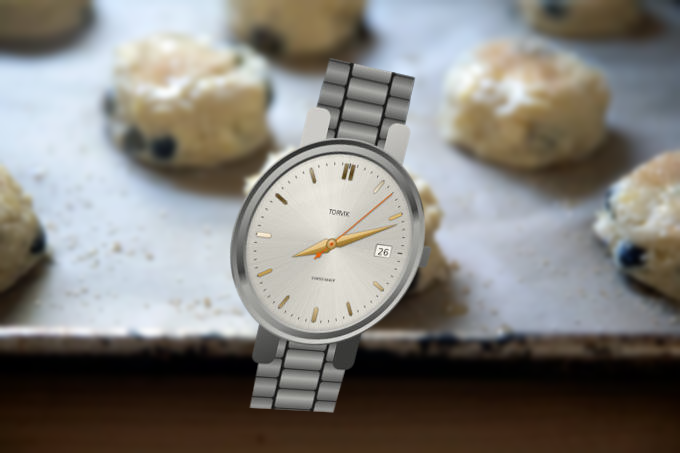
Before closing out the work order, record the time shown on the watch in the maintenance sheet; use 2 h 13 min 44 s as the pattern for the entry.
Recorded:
8 h 11 min 07 s
